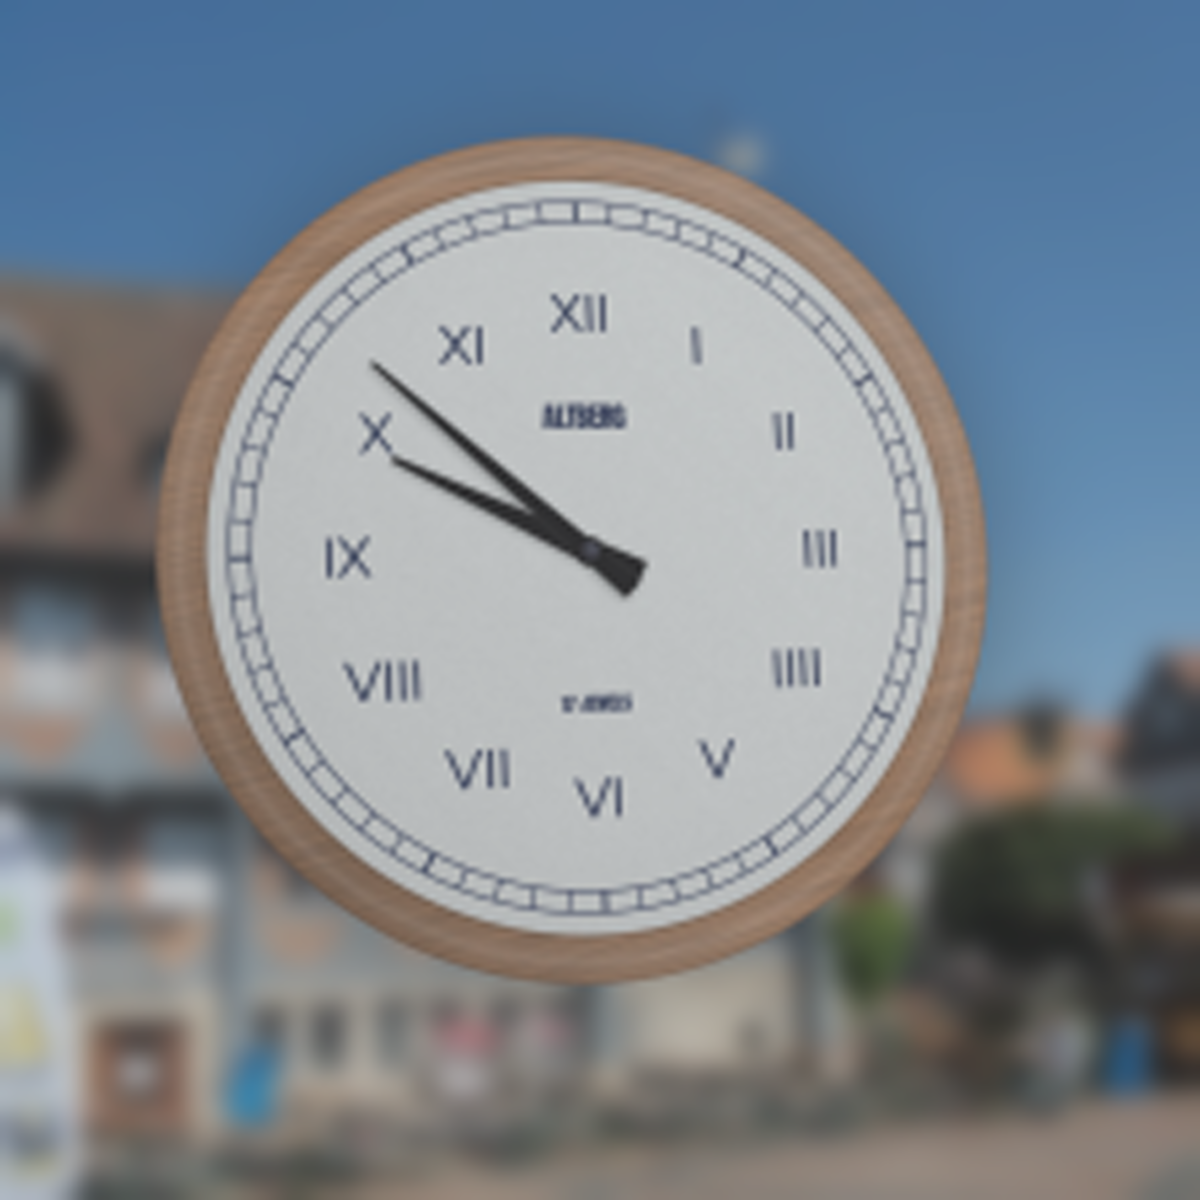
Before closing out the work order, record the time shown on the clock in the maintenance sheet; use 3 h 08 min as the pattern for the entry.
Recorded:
9 h 52 min
